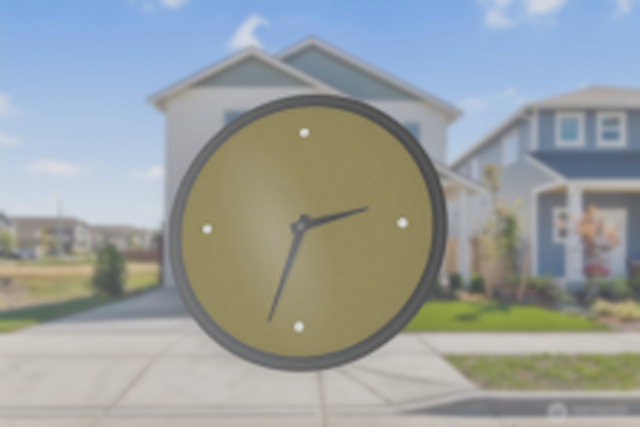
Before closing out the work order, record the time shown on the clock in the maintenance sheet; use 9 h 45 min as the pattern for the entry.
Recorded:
2 h 33 min
